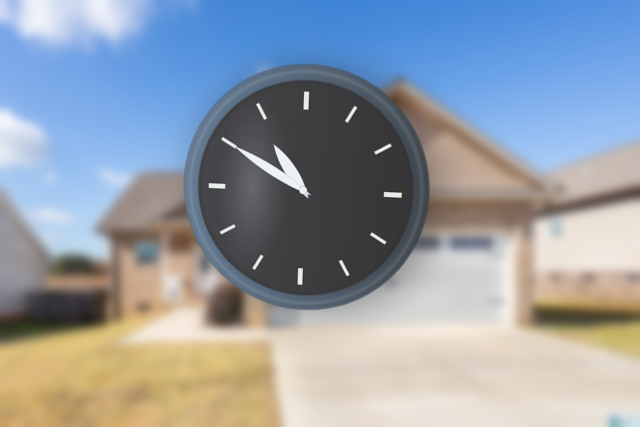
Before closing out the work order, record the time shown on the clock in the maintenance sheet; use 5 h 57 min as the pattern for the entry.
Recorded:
10 h 50 min
